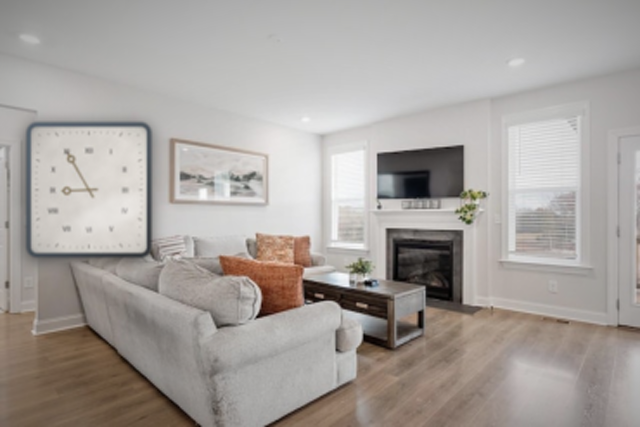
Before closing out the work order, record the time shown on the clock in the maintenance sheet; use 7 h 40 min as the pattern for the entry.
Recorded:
8 h 55 min
